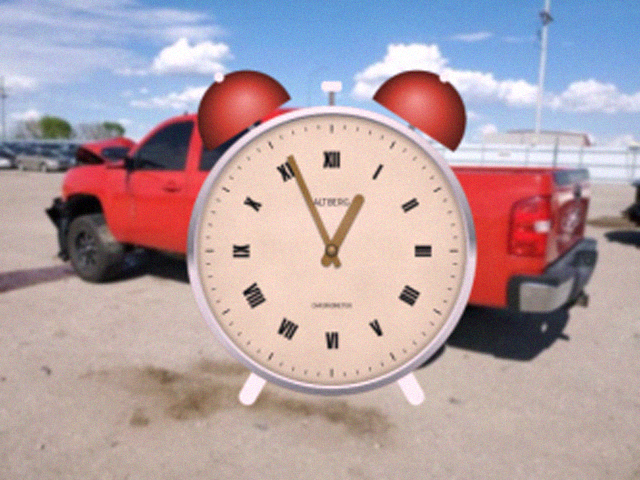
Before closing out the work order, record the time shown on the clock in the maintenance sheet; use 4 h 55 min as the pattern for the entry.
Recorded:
12 h 56 min
